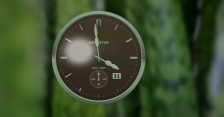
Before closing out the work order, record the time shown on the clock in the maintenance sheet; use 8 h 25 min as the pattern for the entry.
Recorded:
3 h 59 min
